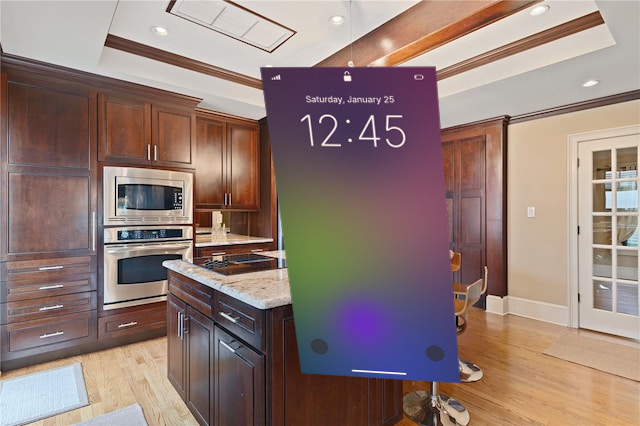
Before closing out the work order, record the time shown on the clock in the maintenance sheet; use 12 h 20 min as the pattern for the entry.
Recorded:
12 h 45 min
